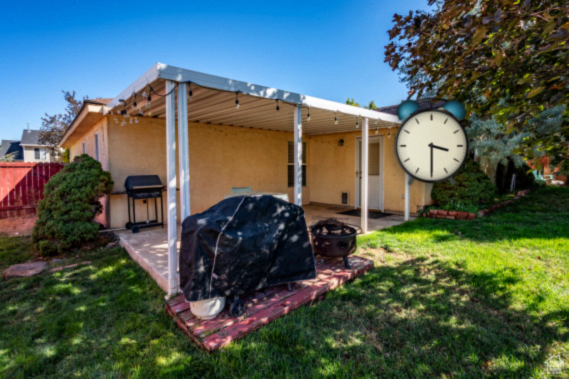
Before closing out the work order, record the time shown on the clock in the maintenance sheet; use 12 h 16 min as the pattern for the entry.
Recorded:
3 h 30 min
